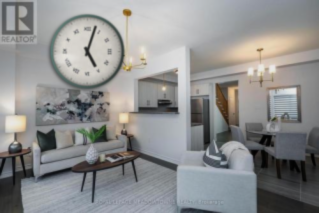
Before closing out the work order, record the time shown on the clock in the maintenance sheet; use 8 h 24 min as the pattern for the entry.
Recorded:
5 h 03 min
